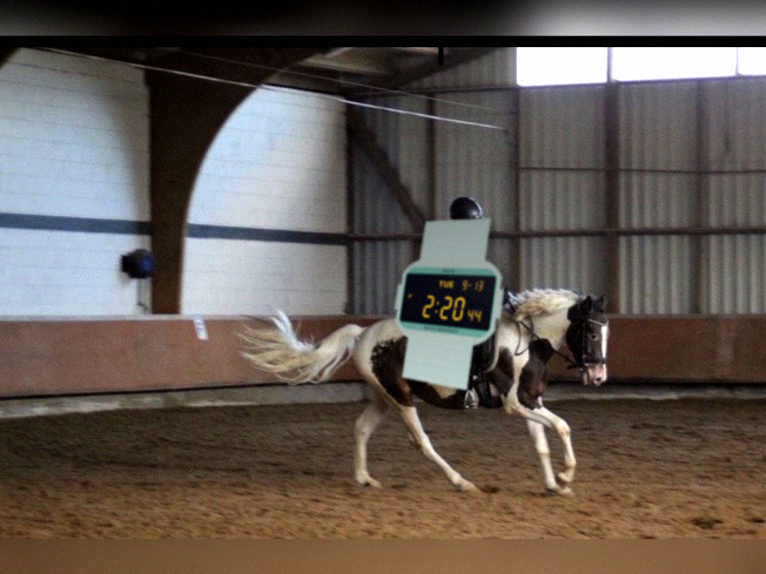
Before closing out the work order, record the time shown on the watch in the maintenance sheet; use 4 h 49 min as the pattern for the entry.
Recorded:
2 h 20 min
